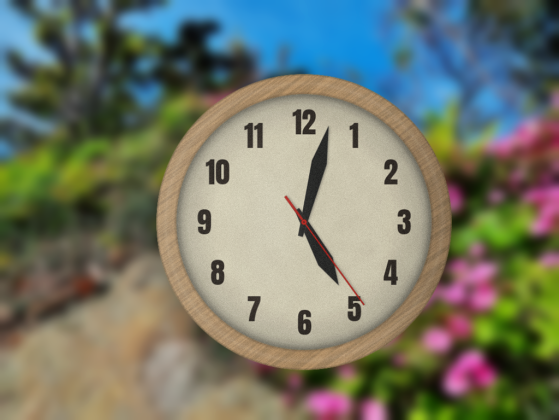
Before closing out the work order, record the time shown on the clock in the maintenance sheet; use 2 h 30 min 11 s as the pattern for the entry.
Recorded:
5 h 02 min 24 s
